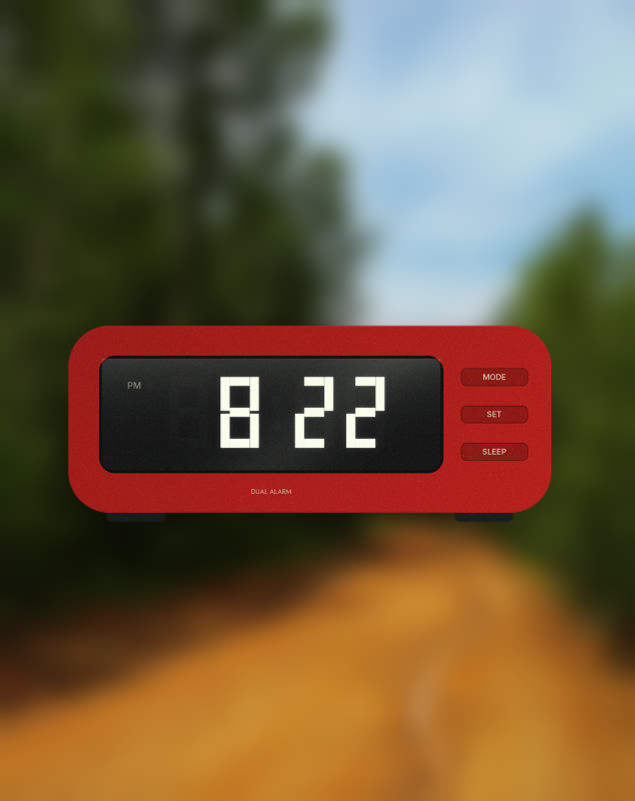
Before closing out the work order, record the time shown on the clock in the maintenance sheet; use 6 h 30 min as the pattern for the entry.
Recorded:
8 h 22 min
